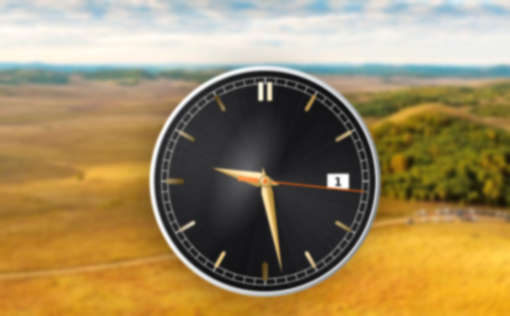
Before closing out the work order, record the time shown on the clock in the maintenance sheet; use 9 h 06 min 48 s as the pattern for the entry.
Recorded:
9 h 28 min 16 s
